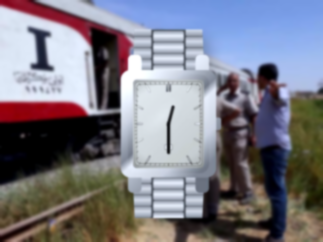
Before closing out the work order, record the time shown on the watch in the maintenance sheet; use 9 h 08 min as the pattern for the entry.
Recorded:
12 h 30 min
